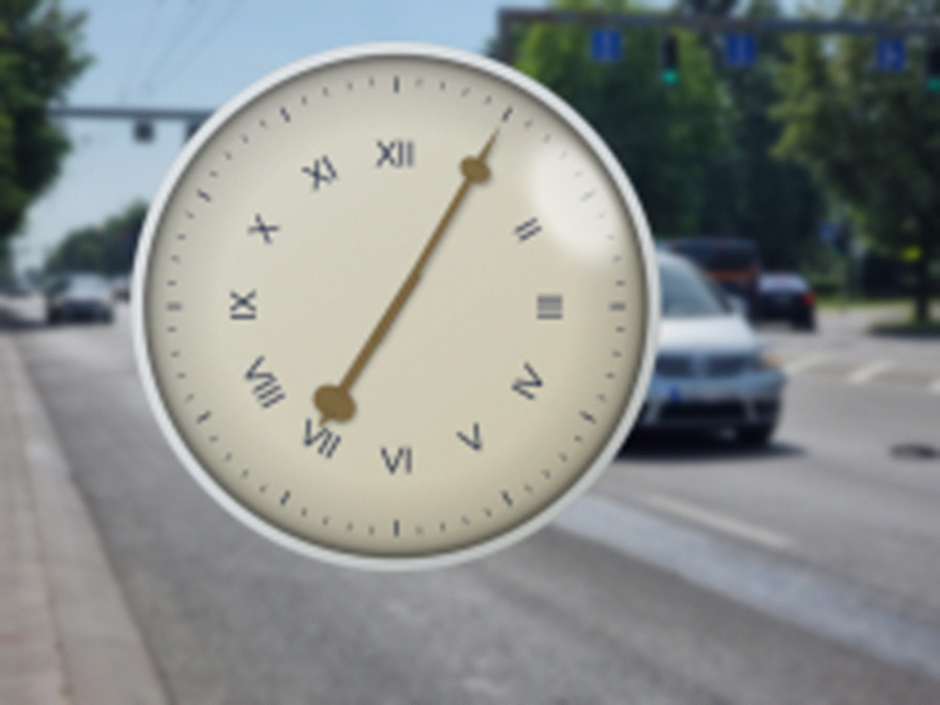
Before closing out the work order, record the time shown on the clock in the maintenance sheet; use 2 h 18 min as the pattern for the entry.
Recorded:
7 h 05 min
